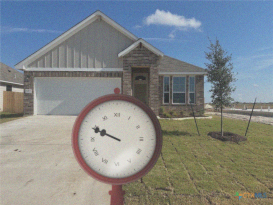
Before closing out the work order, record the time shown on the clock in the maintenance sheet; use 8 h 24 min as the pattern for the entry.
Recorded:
9 h 49 min
